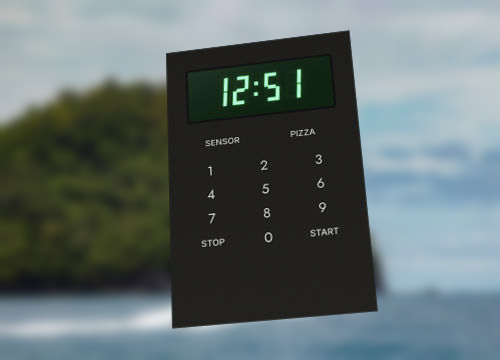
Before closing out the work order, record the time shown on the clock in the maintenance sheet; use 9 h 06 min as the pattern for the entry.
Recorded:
12 h 51 min
